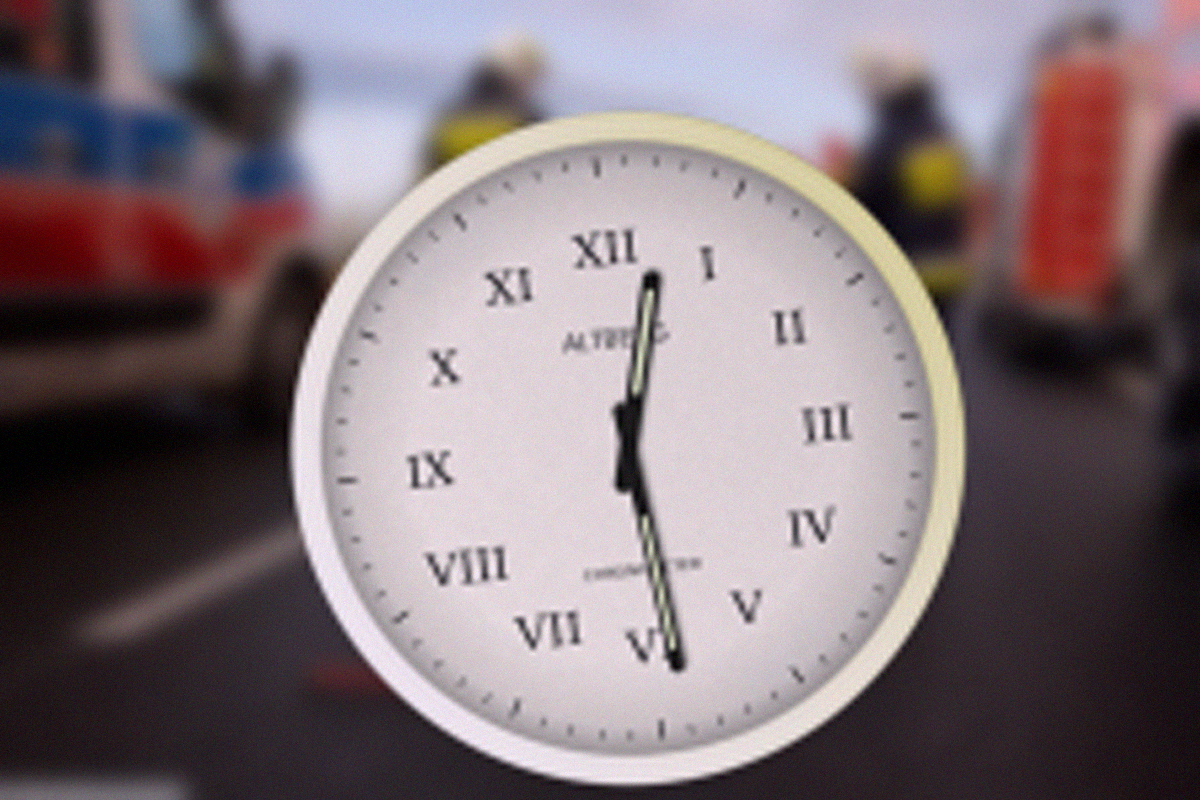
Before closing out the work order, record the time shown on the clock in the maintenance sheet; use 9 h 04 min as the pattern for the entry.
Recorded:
12 h 29 min
